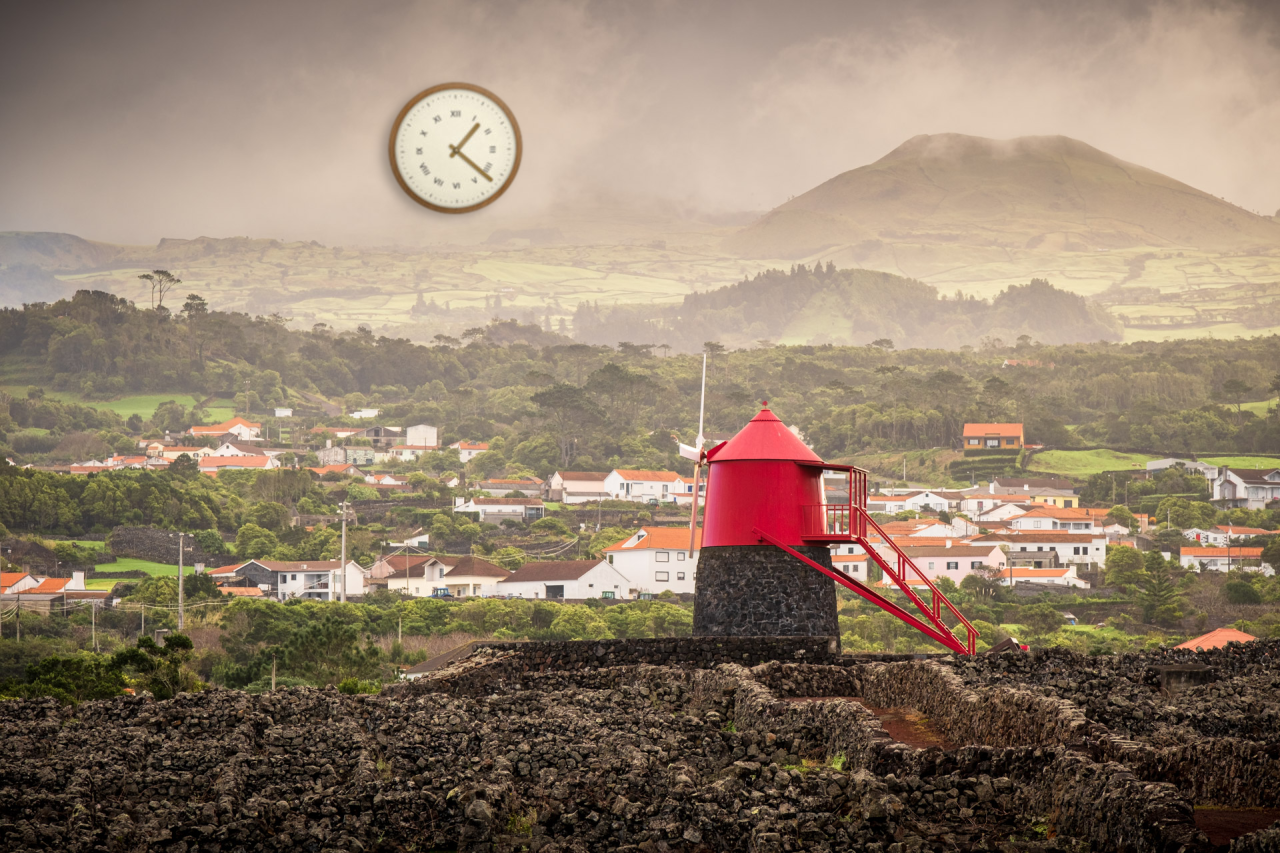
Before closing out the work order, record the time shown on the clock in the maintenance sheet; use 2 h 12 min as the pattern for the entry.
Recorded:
1 h 22 min
